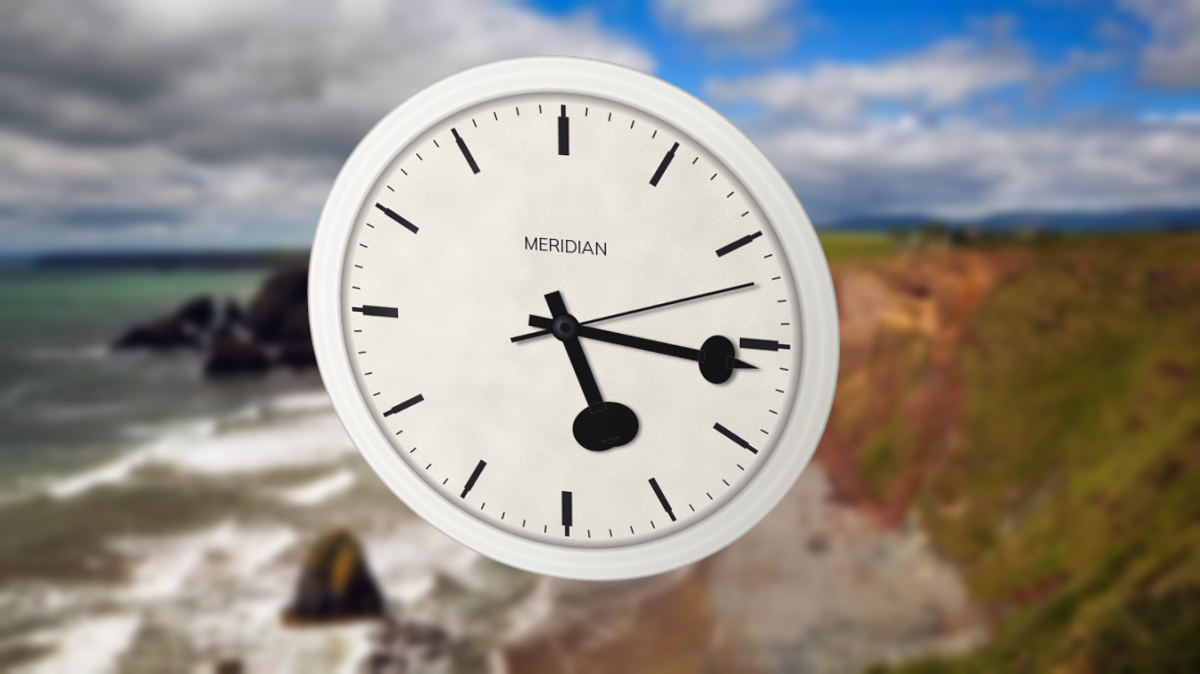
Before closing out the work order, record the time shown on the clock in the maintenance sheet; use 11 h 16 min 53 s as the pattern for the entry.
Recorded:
5 h 16 min 12 s
